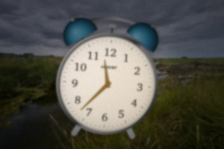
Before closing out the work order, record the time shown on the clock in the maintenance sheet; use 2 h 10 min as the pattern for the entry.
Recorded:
11 h 37 min
